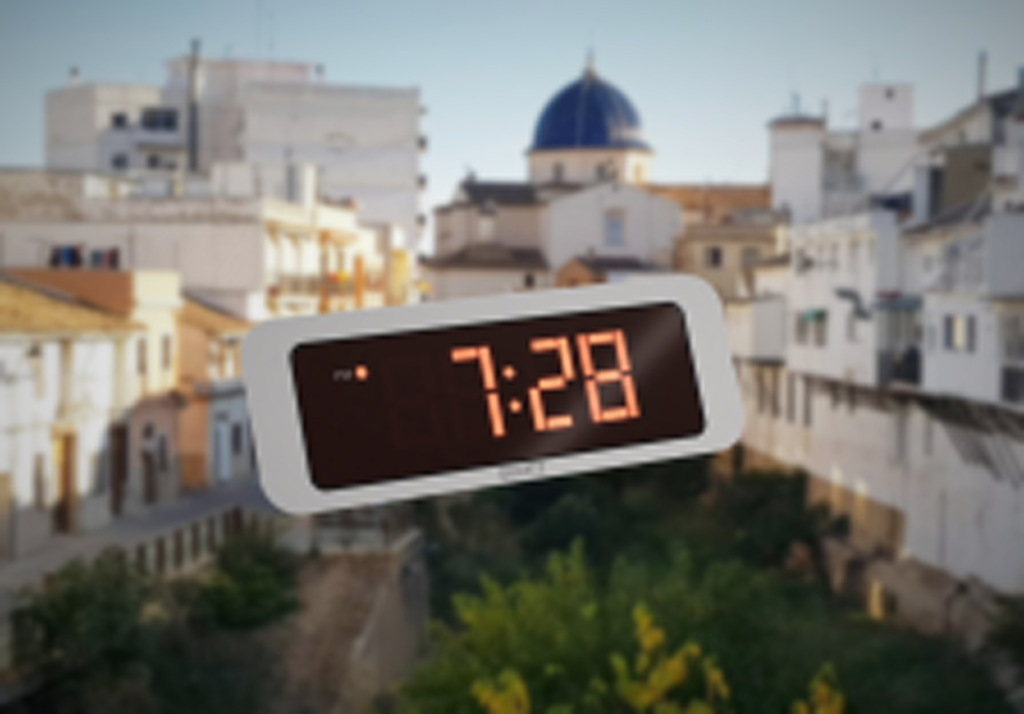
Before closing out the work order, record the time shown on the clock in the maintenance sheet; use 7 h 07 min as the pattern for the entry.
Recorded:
7 h 28 min
